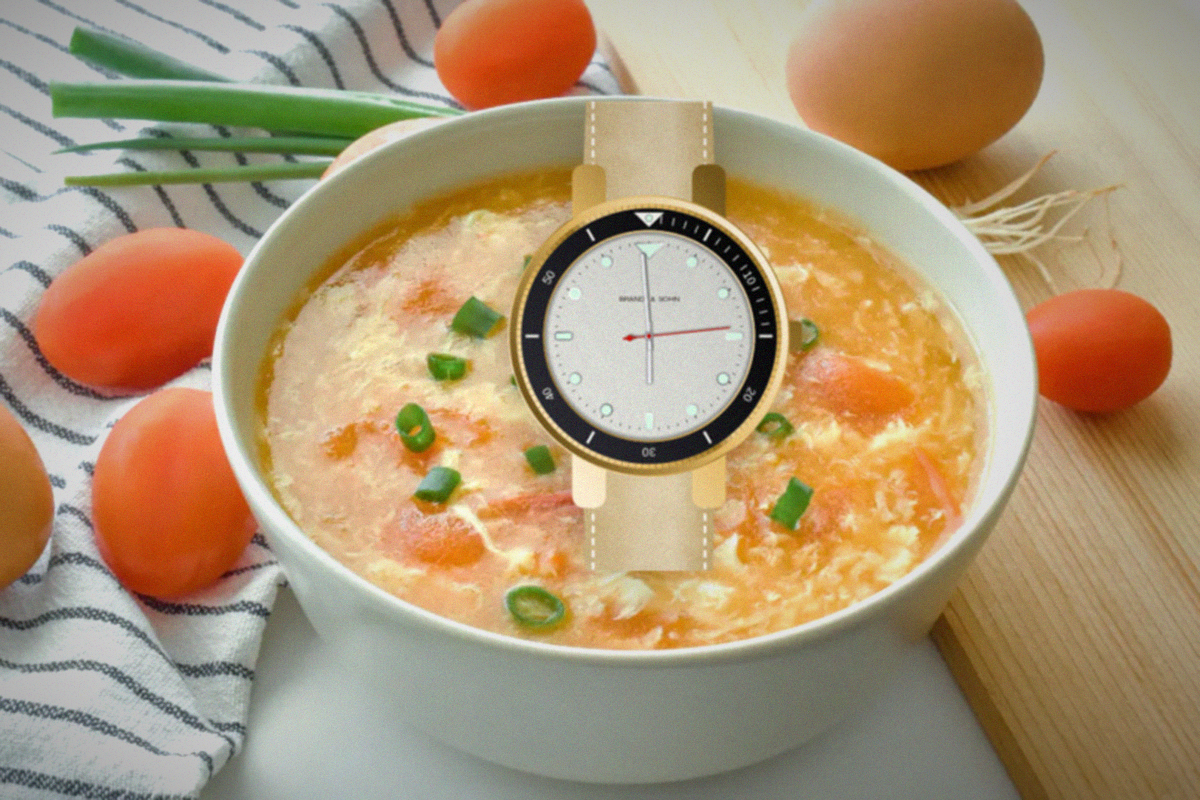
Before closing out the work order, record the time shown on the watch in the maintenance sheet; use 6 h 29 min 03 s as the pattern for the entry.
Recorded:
5 h 59 min 14 s
